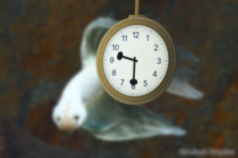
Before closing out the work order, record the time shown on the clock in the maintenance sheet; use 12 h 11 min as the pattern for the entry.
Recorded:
9 h 30 min
